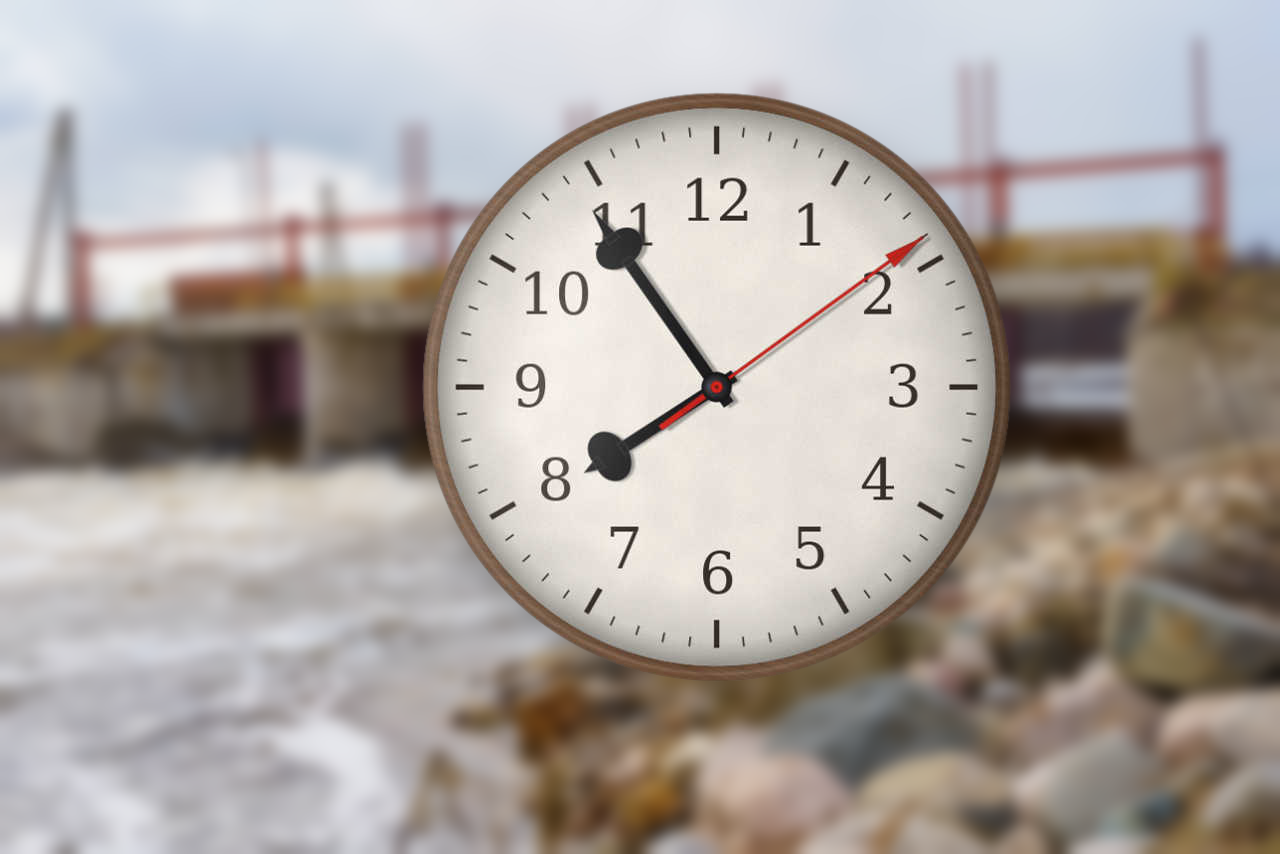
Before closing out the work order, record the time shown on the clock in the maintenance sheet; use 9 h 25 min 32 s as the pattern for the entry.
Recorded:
7 h 54 min 09 s
